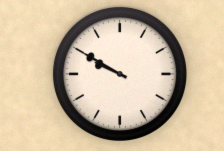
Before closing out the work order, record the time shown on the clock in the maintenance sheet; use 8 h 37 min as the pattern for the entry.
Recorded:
9 h 50 min
